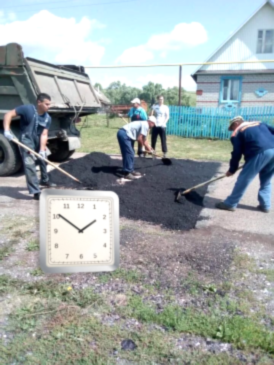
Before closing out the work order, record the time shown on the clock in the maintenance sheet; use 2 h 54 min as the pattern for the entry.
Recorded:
1 h 51 min
